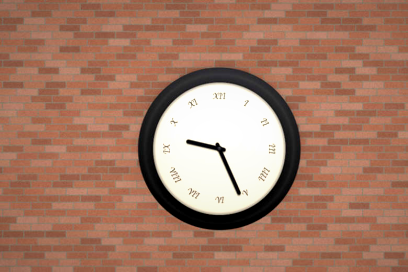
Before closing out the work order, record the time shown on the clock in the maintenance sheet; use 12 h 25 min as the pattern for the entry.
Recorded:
9 h 26 min
